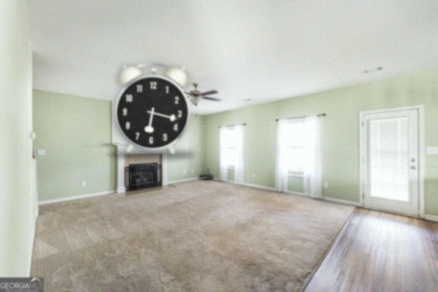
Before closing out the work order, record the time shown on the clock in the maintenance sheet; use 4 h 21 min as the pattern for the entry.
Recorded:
6 h 17 min
